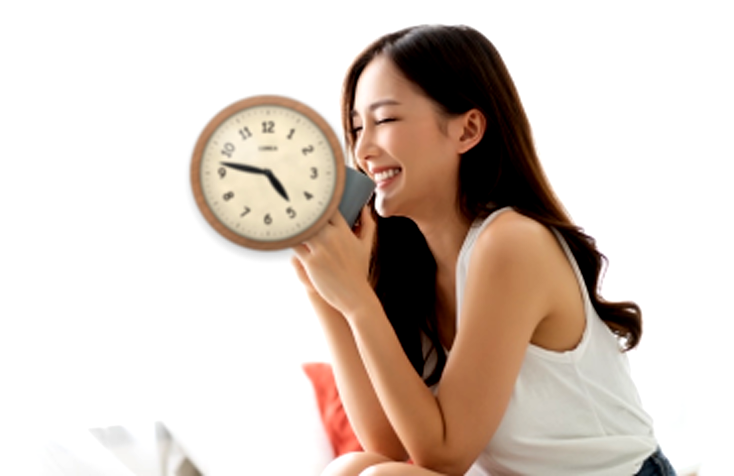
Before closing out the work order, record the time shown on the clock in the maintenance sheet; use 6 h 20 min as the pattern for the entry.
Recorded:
4 h 47 min
